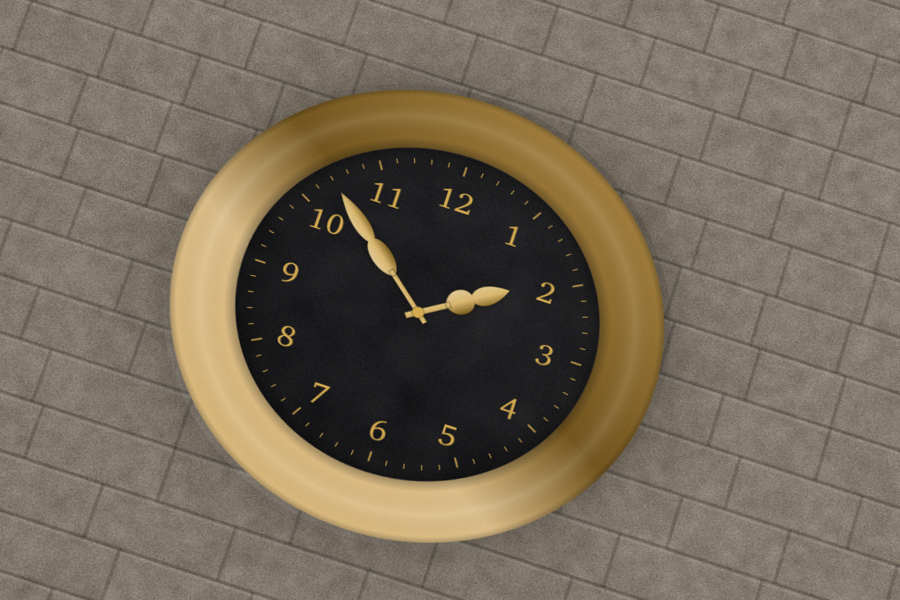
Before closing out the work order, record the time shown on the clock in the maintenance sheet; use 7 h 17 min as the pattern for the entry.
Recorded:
1 h 52 min
